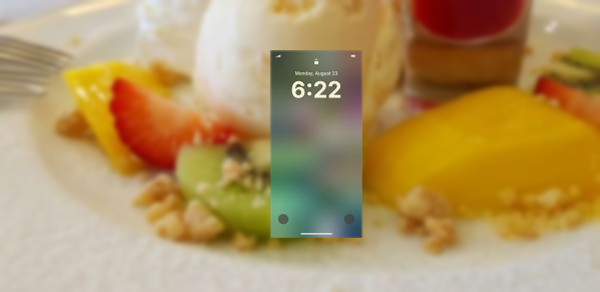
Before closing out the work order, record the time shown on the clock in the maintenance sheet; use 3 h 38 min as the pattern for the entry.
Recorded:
6 h 22 min
